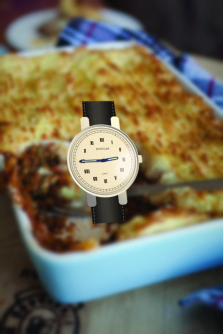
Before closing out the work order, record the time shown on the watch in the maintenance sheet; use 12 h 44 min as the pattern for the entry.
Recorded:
2 h 45 min
